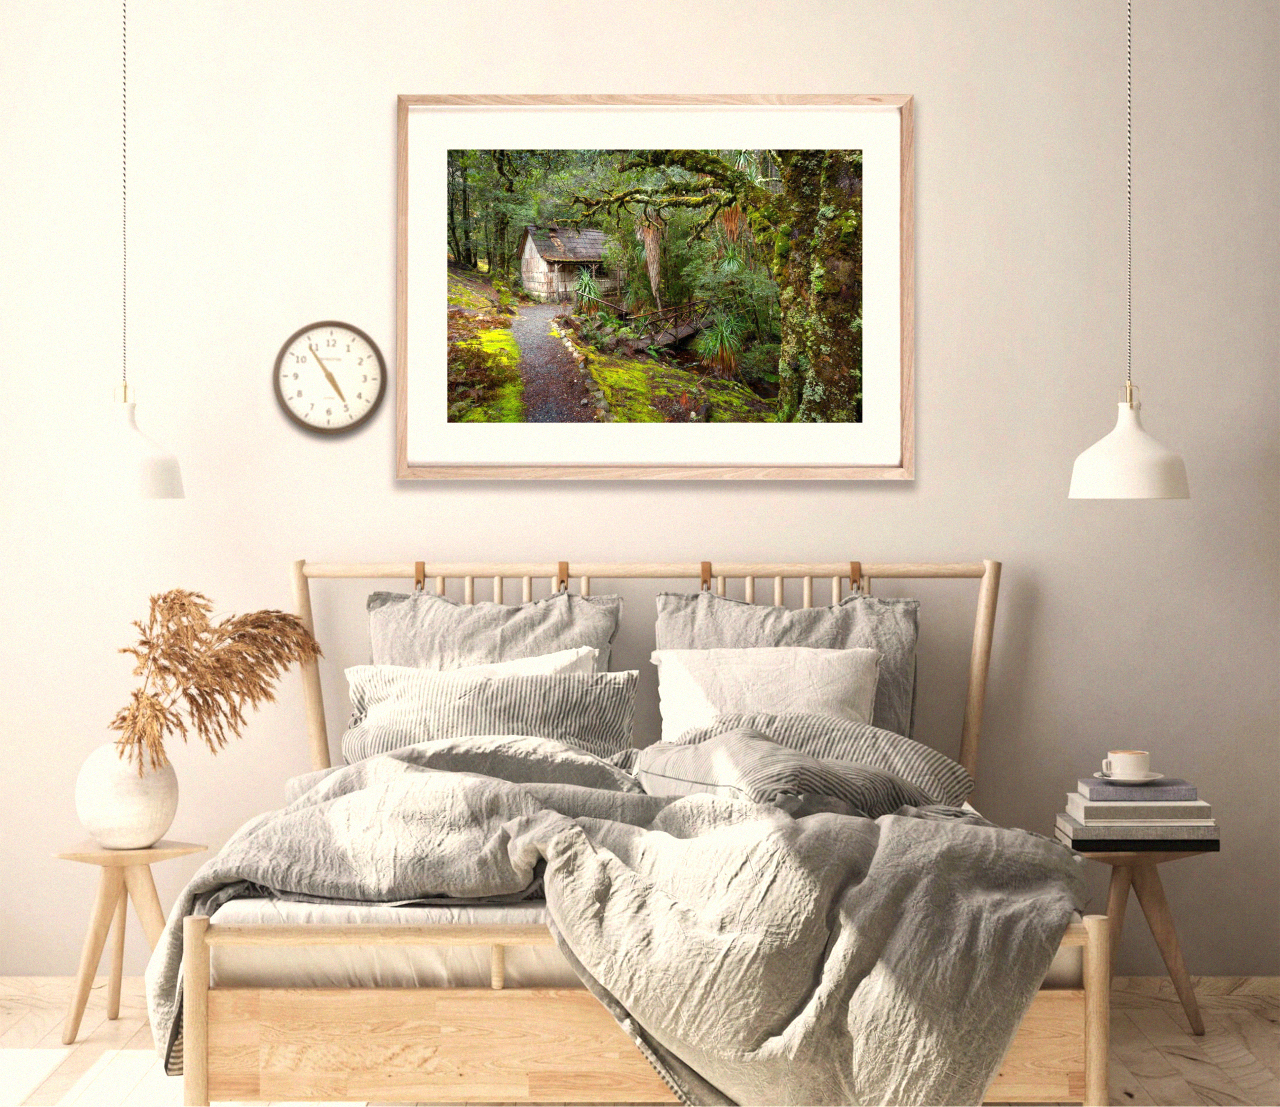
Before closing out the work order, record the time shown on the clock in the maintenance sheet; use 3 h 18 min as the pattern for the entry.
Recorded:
4 h 54 min
